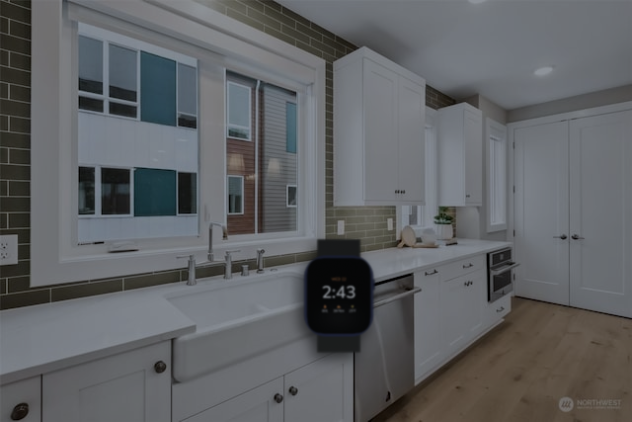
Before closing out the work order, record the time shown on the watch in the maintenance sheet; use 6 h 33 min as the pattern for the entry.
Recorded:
2 h 43 min
